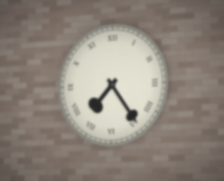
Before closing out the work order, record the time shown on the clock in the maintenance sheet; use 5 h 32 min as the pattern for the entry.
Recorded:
7 h 24 min
